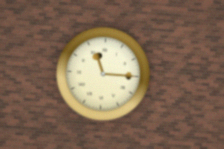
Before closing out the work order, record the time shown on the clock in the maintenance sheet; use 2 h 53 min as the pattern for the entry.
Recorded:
11 h 15 min
